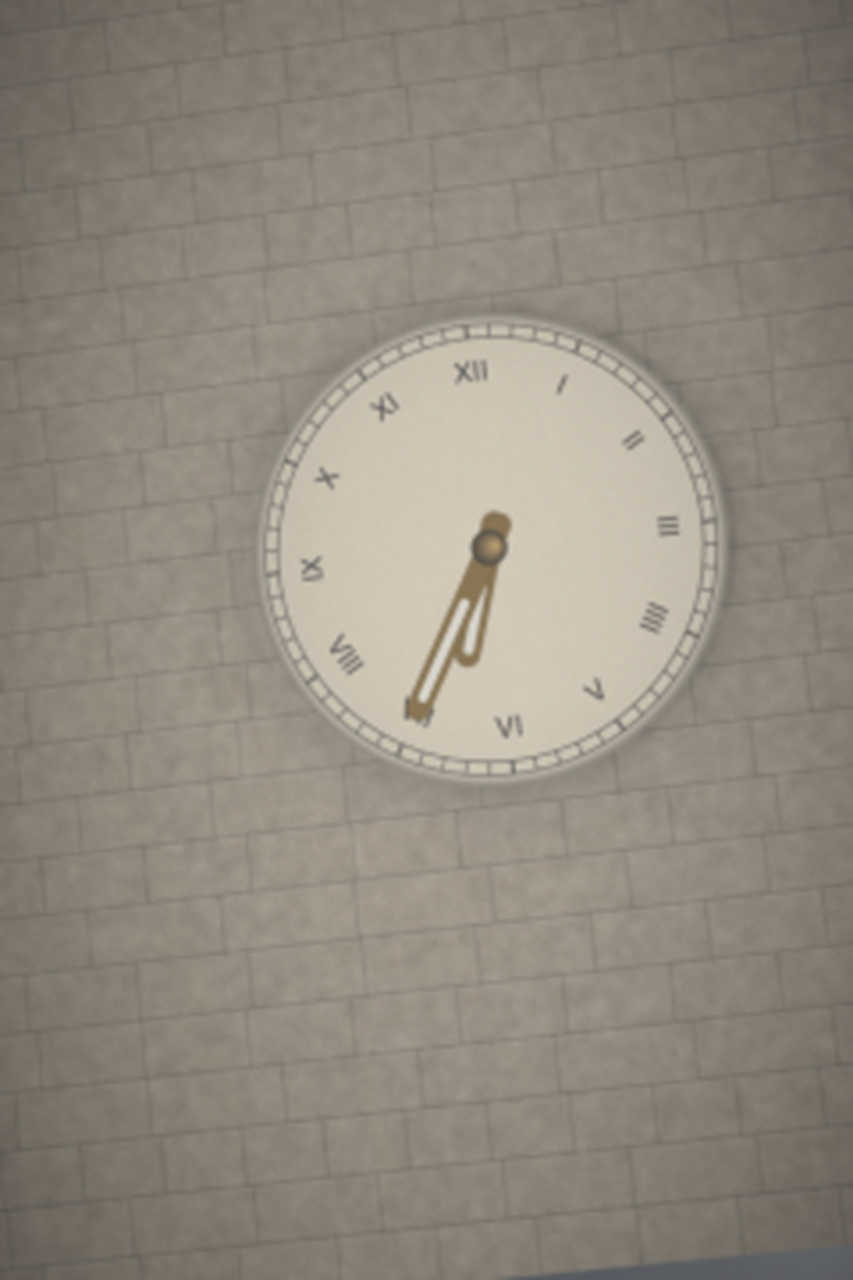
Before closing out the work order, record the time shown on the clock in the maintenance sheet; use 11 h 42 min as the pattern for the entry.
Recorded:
6 h 35 min
